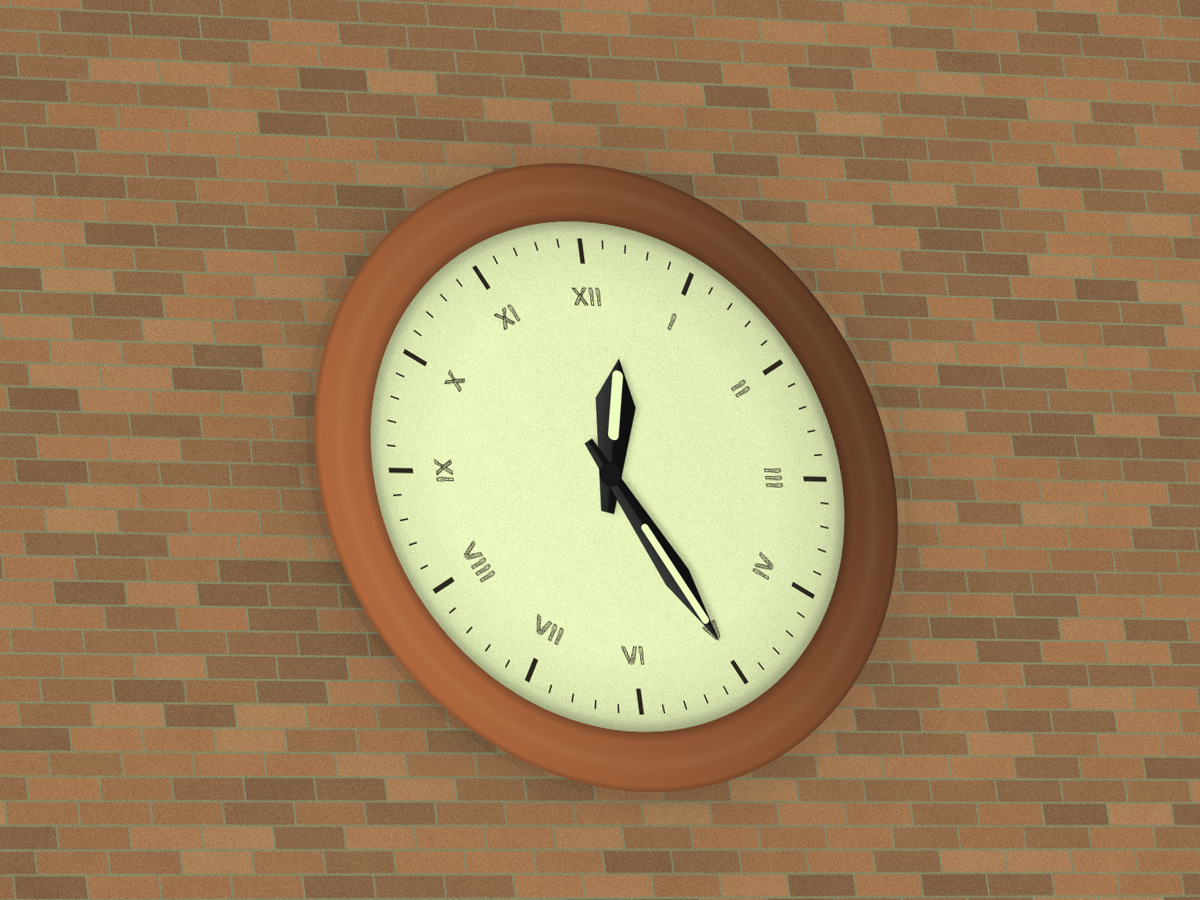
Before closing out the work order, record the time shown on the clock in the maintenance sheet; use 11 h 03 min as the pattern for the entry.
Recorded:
12 h 25 min
